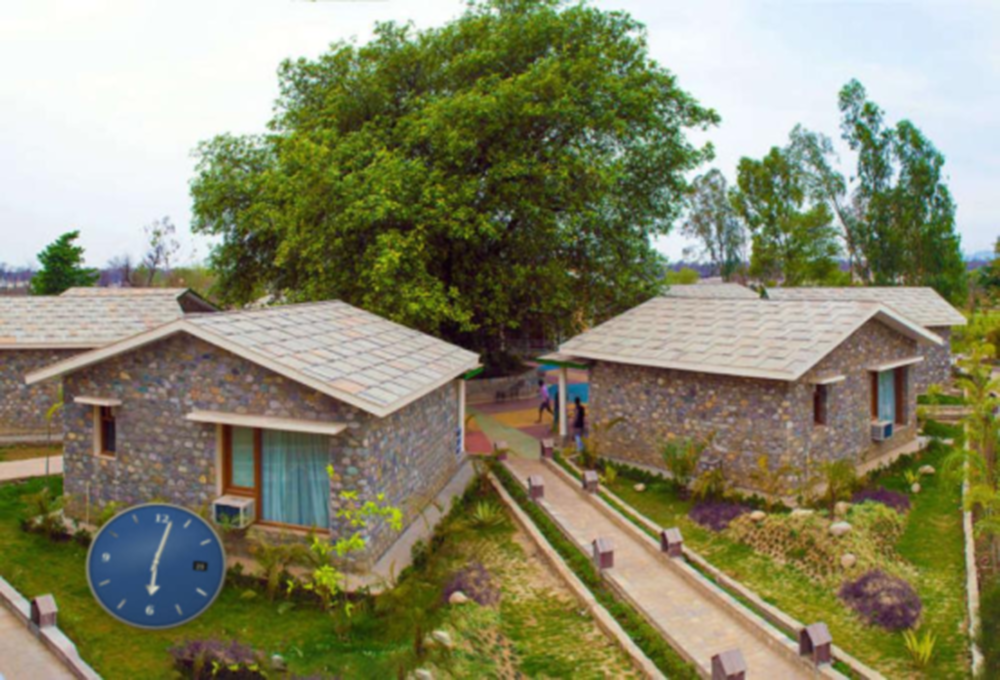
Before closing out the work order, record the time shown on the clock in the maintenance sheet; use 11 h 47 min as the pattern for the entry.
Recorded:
6 h 02 min
